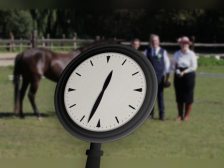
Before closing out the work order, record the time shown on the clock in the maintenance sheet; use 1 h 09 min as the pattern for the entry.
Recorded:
12 h 33 min
